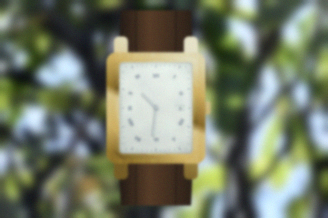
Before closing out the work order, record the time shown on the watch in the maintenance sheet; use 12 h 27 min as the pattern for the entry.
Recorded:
10 h 31 min
